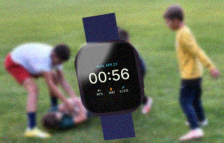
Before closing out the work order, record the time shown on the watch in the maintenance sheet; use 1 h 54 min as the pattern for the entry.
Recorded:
0 h 56 min
